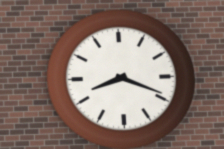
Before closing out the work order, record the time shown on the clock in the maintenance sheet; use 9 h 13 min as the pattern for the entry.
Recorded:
8 h 19 min
